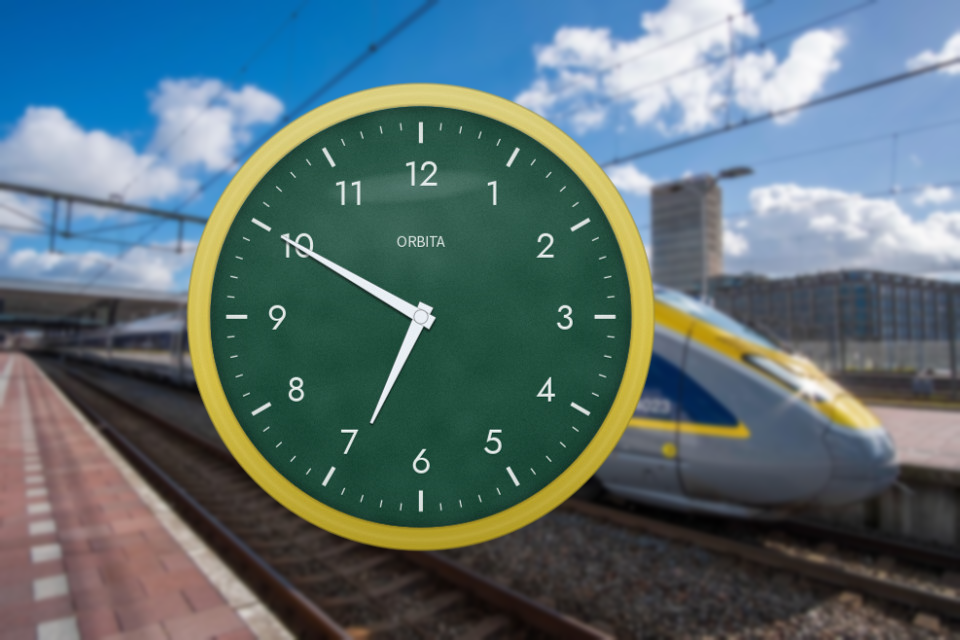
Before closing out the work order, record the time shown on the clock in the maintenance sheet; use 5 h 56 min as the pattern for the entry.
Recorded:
6 h 50 min
